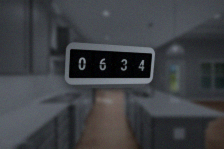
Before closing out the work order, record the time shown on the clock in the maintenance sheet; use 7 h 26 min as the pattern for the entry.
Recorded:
6 h 34 min
